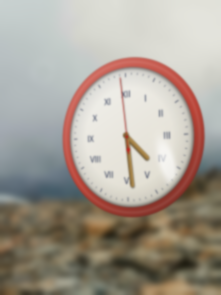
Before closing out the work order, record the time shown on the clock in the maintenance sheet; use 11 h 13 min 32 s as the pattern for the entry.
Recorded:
4 h 28 min 59 s
